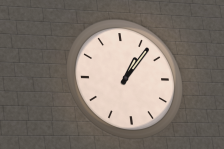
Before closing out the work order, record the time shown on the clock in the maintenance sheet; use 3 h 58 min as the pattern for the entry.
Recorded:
1 h 07 min
